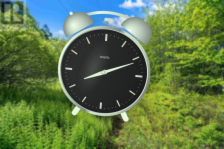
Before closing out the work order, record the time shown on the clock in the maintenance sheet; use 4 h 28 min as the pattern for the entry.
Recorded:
8 h 11 min
